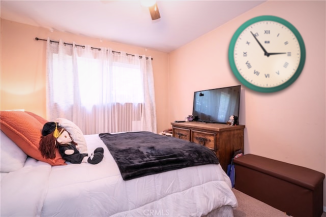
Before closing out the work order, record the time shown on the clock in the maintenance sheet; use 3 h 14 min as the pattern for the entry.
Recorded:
2 h 54 min
